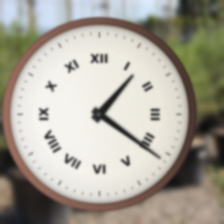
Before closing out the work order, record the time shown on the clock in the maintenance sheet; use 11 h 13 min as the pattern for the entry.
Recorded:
1 h 21 min
